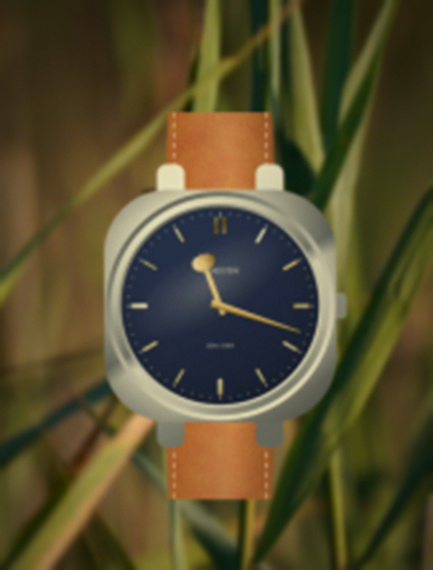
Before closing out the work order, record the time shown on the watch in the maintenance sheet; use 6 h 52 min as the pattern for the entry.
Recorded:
11 h 18 min
